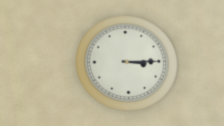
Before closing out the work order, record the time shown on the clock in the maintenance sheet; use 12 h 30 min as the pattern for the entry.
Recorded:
3 h 15 min
